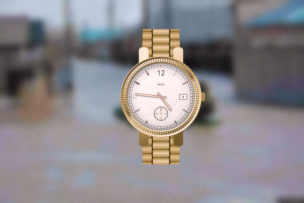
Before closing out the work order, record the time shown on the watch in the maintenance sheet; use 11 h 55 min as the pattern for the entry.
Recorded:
4 h 46 min
